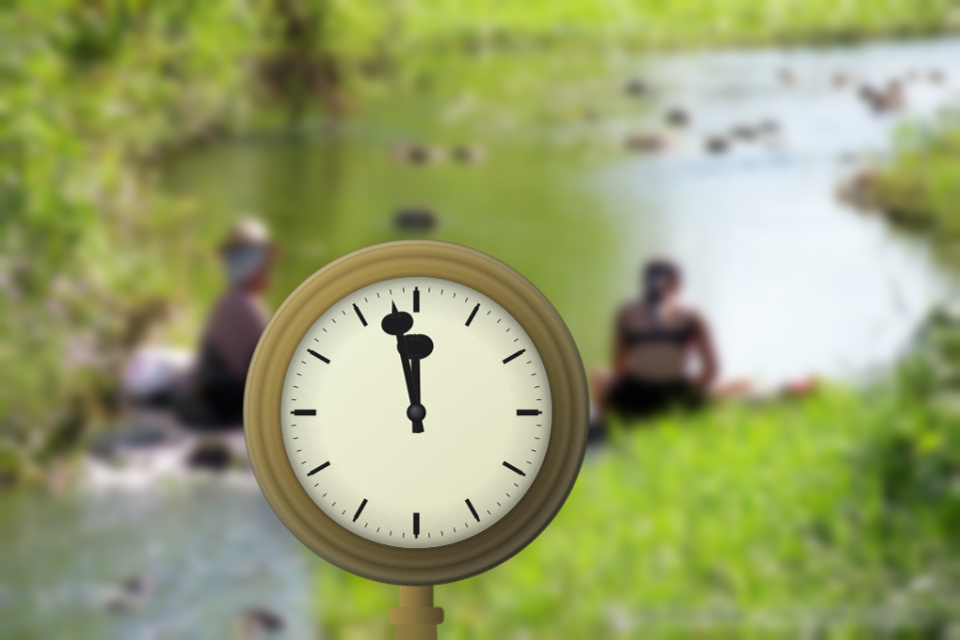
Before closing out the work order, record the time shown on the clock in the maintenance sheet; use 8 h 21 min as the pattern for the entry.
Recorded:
11 h 58 min
